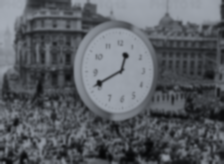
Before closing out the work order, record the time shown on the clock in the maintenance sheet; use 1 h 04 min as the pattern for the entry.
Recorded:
12 h 41 min
